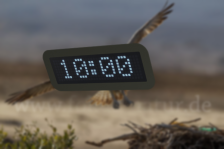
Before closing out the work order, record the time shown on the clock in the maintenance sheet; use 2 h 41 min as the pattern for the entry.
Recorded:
10 h 00 min
